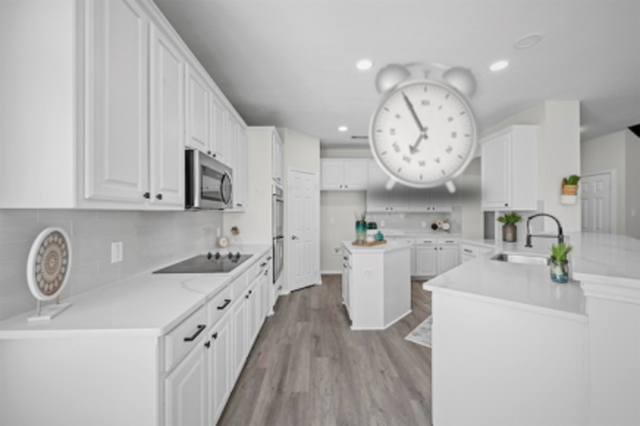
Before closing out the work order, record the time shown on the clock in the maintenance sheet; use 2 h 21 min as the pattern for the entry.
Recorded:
6 h 55 min
